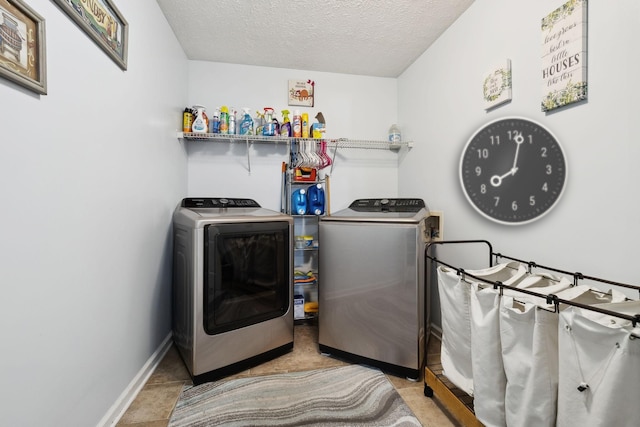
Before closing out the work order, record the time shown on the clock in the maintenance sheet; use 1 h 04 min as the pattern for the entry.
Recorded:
8 h 02 min
